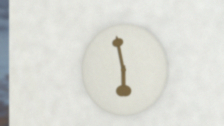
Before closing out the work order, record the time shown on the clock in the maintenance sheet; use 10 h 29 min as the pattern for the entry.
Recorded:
5 h 58 min
